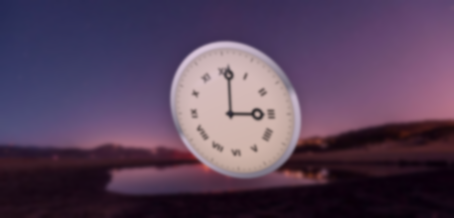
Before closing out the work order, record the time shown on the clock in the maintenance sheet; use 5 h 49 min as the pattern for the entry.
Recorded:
3 h 01 min
